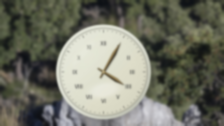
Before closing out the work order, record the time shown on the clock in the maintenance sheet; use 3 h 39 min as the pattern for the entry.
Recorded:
4 h 05 min
